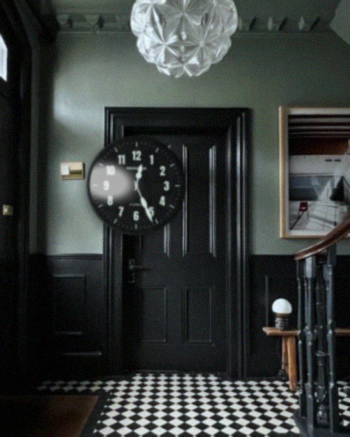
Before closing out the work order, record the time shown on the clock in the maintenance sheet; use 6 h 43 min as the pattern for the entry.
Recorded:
12 h 26 min
